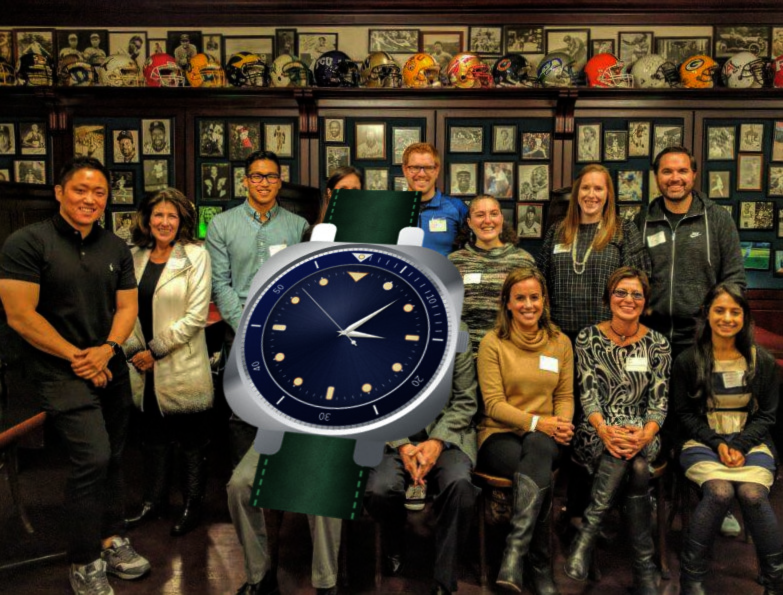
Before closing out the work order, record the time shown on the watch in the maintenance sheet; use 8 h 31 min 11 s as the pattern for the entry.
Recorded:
3 h 07 min 52 s
